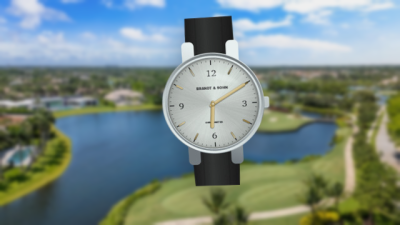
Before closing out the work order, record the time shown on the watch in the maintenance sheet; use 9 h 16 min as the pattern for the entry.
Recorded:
6 h 10 min
